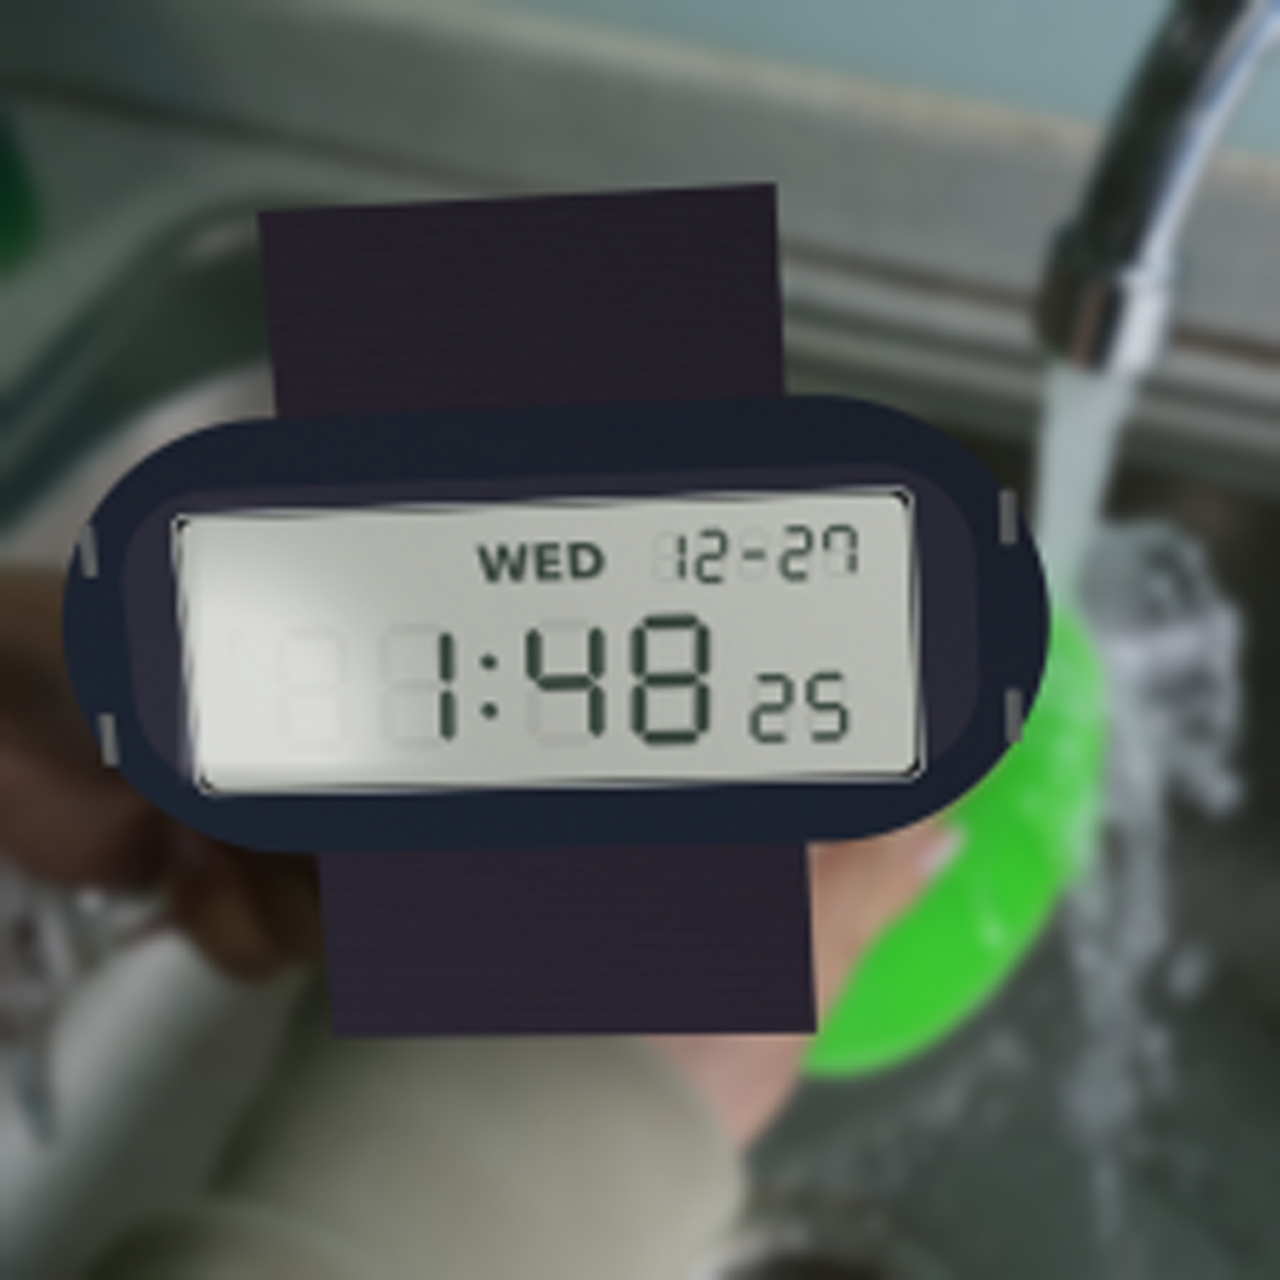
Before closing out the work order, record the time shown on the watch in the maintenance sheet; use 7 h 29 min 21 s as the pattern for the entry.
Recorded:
1 h 48 min 25 s
